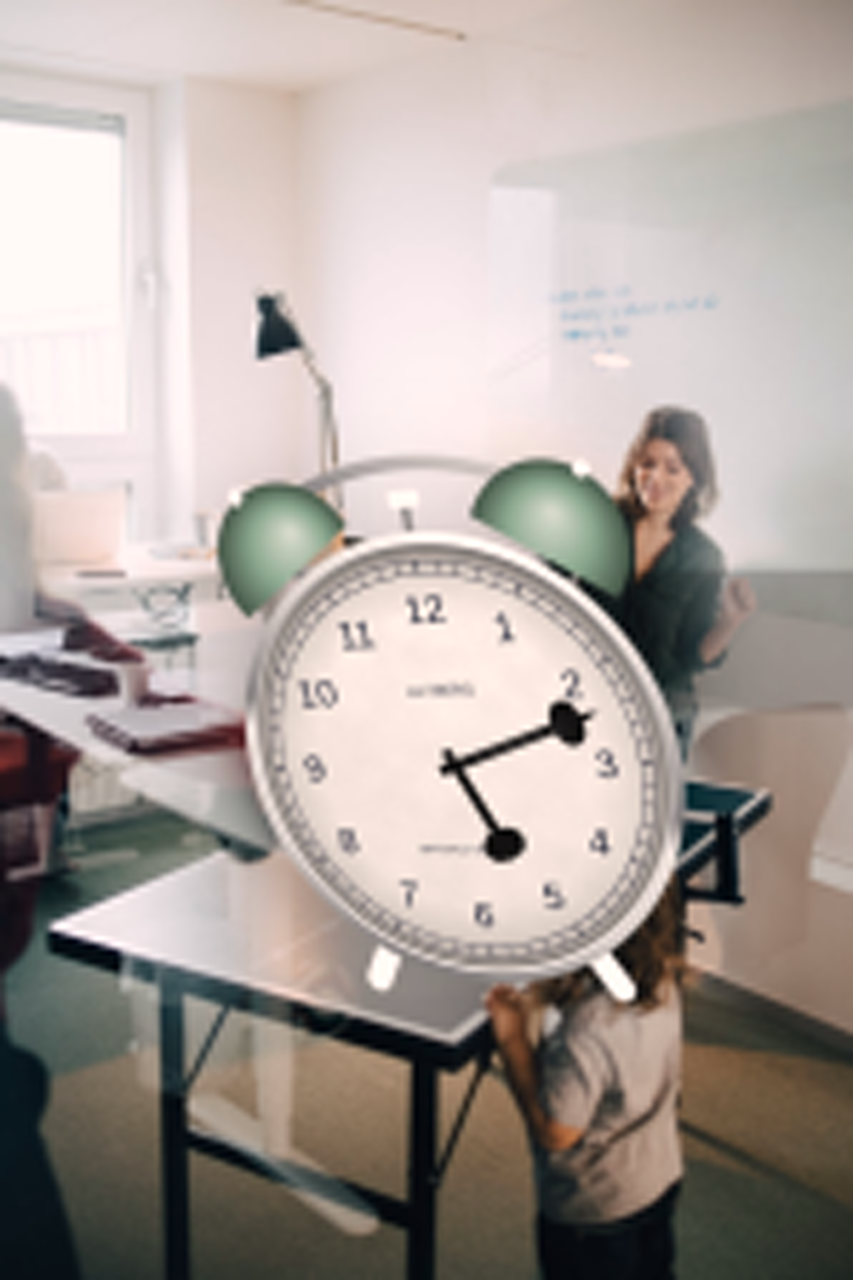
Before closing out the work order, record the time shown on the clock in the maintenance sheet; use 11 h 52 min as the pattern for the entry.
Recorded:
5 h 12 min
